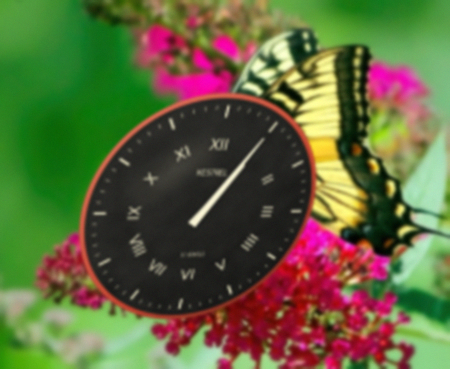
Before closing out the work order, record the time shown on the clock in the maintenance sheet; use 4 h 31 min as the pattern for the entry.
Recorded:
1 h 05 min
